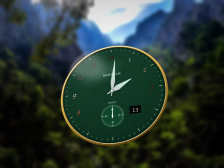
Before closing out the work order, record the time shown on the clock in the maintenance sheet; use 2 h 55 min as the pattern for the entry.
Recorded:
2 h 01 min
